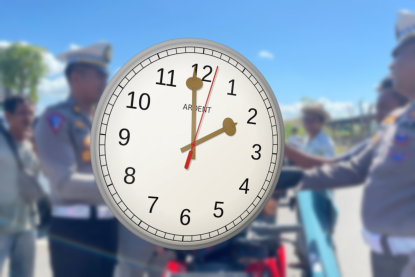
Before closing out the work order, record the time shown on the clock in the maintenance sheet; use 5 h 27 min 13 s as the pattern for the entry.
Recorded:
1 h 59 min 02 s
